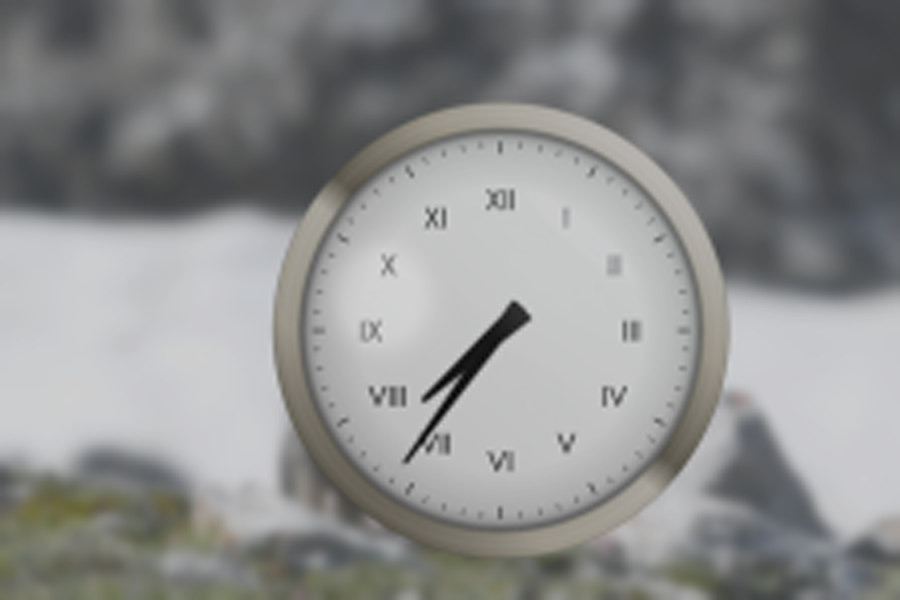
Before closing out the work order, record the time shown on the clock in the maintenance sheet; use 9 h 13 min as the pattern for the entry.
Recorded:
7 h 36 min
